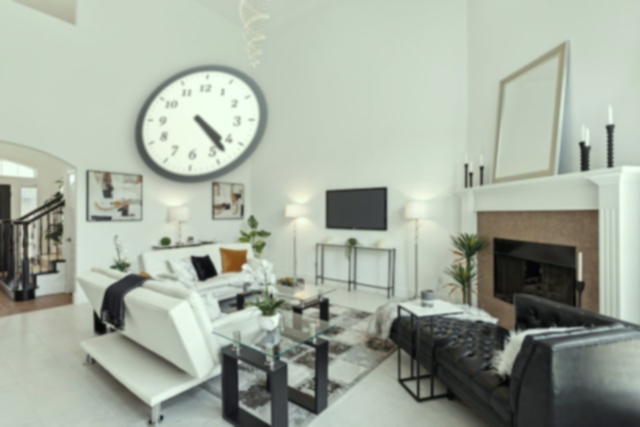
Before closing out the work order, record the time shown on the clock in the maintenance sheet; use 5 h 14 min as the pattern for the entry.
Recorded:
4 h 23 min
